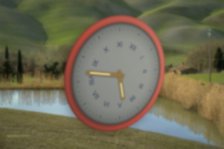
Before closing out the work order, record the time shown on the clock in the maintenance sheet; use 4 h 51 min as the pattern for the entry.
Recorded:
4 h 42 min
